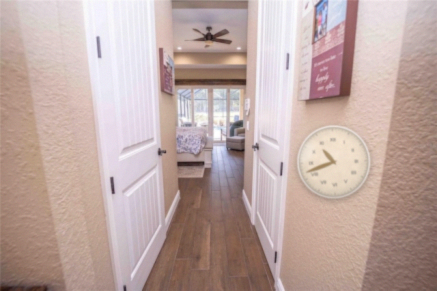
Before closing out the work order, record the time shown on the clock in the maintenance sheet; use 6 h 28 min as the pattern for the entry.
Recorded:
10 h 42 min
